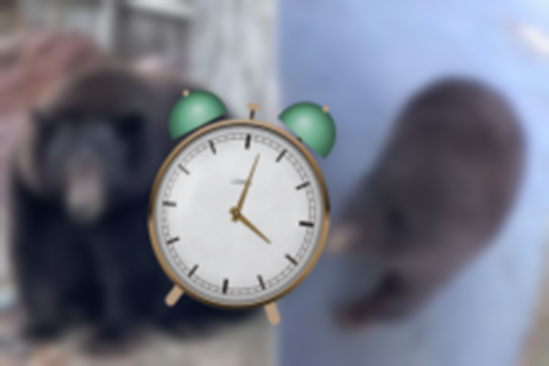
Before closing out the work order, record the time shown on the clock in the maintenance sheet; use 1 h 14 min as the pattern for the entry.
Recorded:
4 h 02 min
